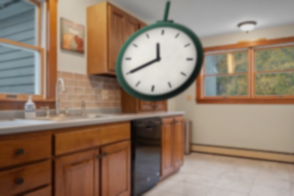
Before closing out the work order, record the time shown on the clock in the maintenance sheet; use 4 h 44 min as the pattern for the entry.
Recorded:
11 h 40 min
